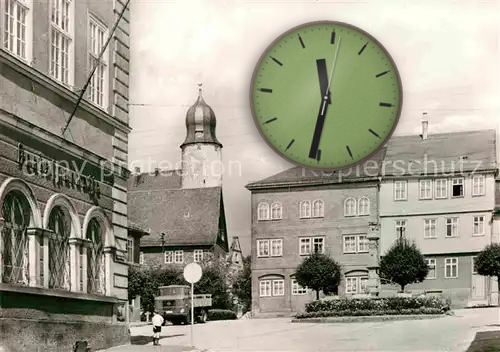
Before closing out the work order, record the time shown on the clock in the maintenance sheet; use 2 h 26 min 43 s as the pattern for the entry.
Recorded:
11 h 31 min 01 s
